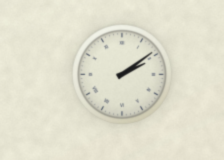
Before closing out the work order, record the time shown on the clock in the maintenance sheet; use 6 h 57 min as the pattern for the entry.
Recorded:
2 h 09 min
